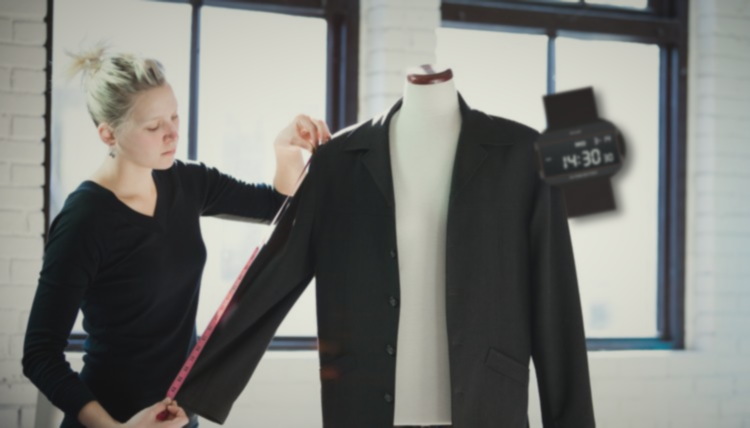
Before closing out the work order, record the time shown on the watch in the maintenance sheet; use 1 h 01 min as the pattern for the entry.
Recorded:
14 h 30 min
